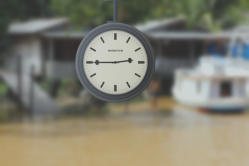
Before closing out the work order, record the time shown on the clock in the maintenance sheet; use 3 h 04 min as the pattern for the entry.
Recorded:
2 h 45 min
